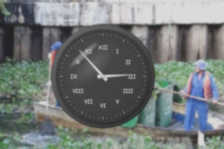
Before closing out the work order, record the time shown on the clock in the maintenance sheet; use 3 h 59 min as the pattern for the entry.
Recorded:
2 h 53 min
